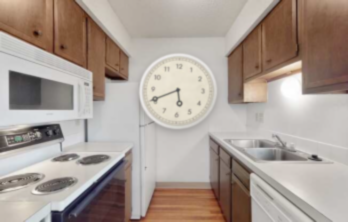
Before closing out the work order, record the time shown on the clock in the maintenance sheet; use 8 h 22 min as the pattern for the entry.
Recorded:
5 h 41 min
